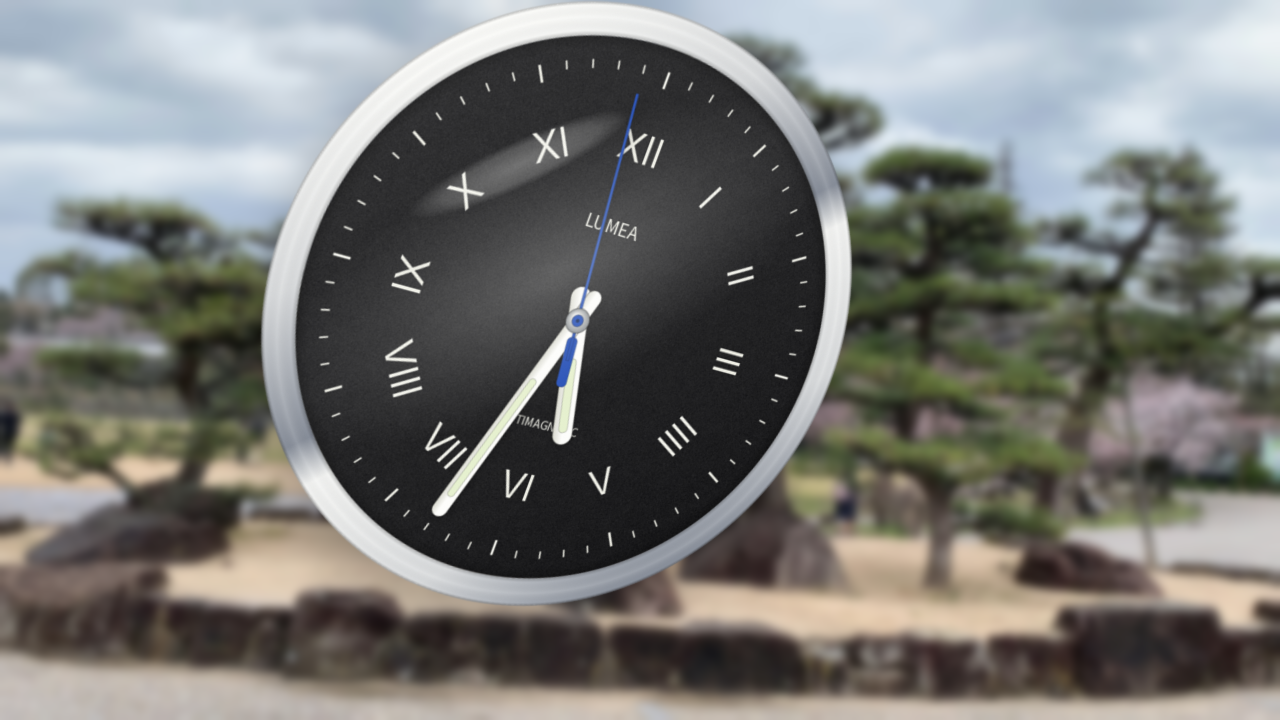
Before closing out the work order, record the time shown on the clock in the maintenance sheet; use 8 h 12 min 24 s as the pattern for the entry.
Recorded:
5 h 32 min 59 s
